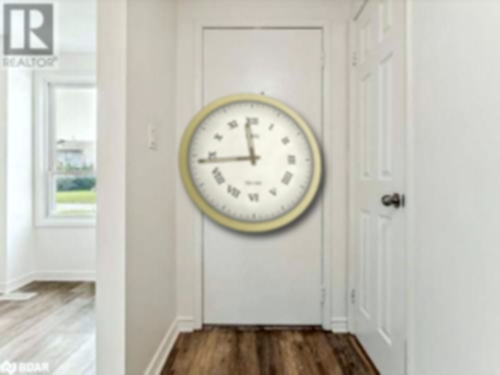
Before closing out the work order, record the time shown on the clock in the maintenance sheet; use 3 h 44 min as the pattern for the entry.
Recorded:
11 h 44 min
